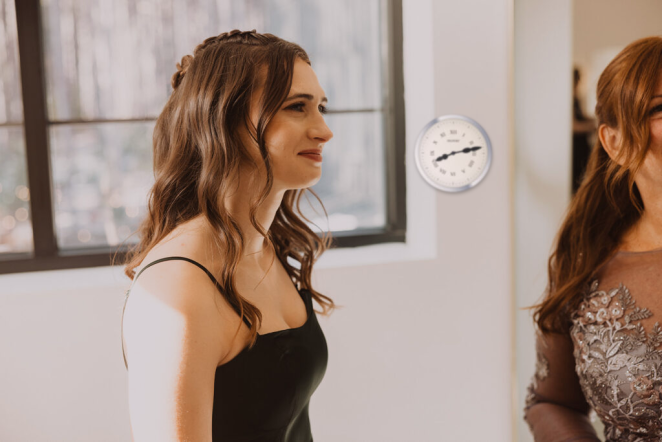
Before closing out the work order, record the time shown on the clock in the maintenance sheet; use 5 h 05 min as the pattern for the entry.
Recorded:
8 h 13 min
